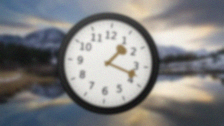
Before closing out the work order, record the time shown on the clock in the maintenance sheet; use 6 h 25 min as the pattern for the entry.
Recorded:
1 h 18 min
